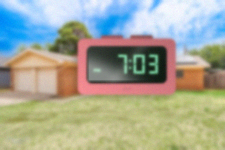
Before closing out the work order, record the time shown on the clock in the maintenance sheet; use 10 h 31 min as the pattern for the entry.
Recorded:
7 h 03 min
